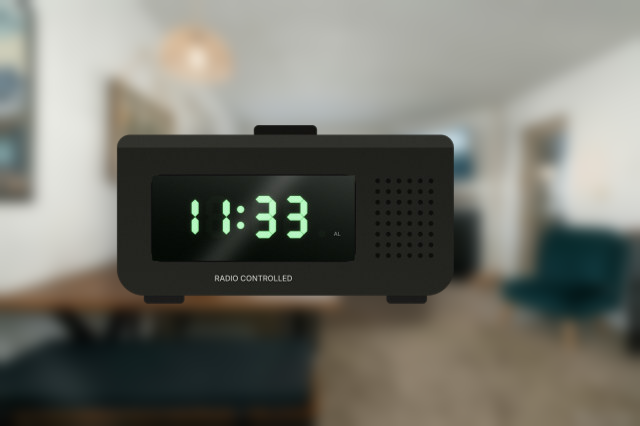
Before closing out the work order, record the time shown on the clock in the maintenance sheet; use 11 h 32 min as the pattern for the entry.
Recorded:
11 h 33 min
